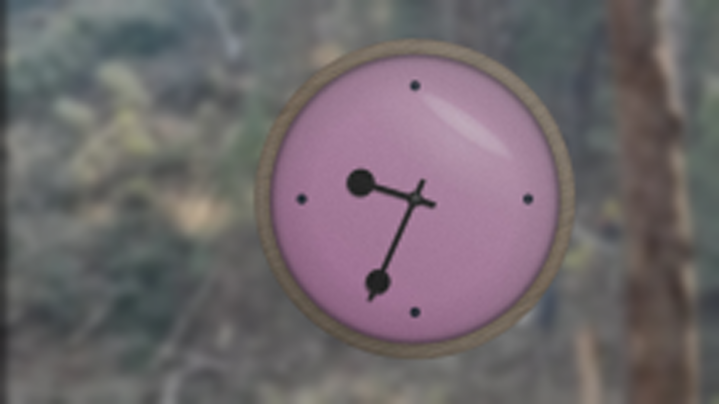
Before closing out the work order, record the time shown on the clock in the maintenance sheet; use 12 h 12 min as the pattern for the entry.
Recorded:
9 h 34 min
